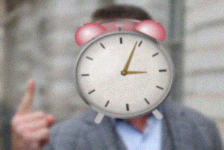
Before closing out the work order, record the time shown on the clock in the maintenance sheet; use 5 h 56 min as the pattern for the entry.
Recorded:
3 h 04 min
